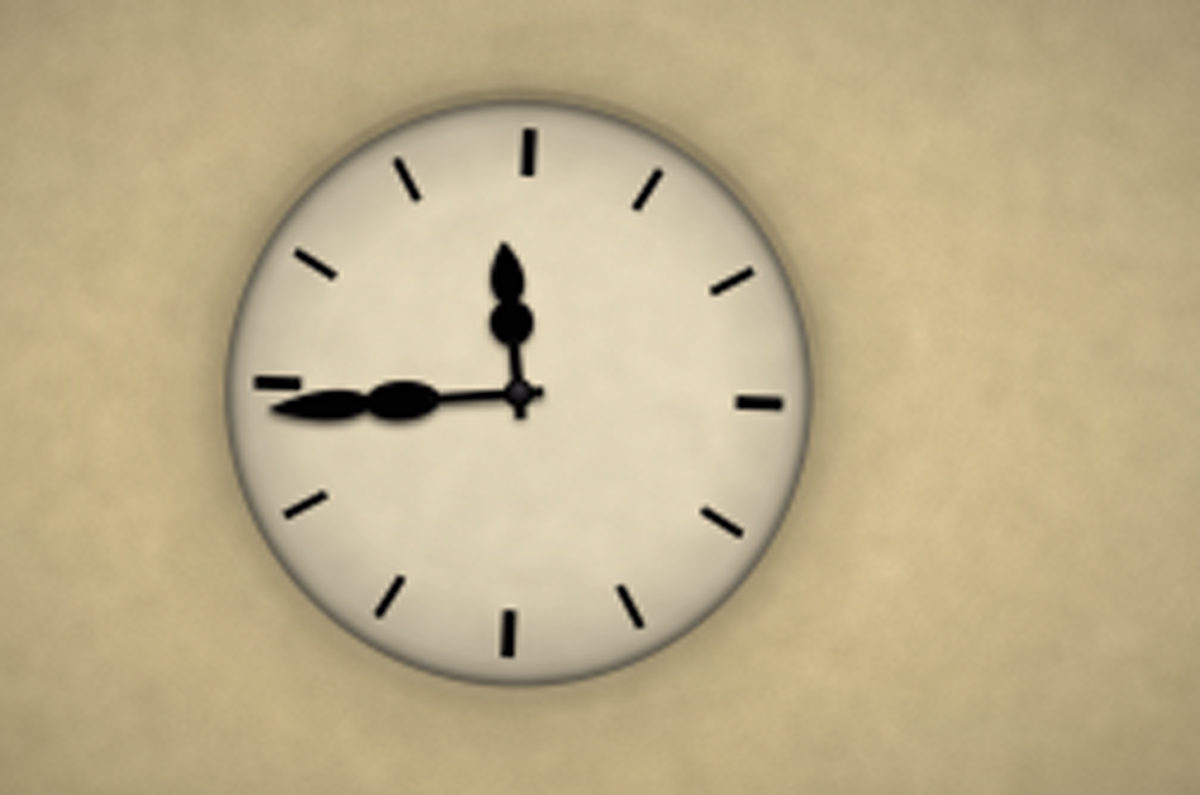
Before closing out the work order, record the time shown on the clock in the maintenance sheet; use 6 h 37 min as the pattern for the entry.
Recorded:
11 h 44 min
